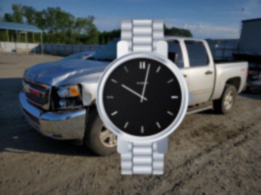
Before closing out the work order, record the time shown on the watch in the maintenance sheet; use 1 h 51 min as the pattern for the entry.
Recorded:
10 h 02 min
